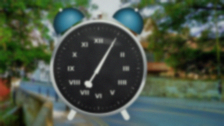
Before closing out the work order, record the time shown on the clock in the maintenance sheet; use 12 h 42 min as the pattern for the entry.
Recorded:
7 h 05 min
